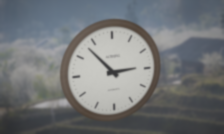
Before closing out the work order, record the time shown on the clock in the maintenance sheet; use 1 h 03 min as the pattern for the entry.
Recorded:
2 h 53 min
